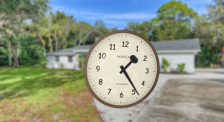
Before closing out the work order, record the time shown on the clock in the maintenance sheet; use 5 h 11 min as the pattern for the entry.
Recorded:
1 h 24 min
